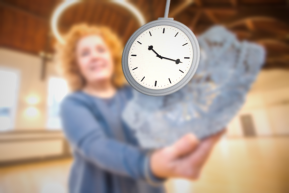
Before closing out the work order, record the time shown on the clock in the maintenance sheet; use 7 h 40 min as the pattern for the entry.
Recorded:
10 h 17 min
